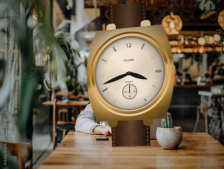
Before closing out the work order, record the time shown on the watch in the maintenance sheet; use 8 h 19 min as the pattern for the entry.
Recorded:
3 h 42 min
